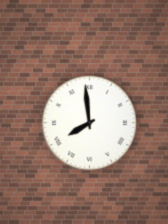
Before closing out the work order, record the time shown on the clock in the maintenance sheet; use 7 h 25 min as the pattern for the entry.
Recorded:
7 h 59 min
